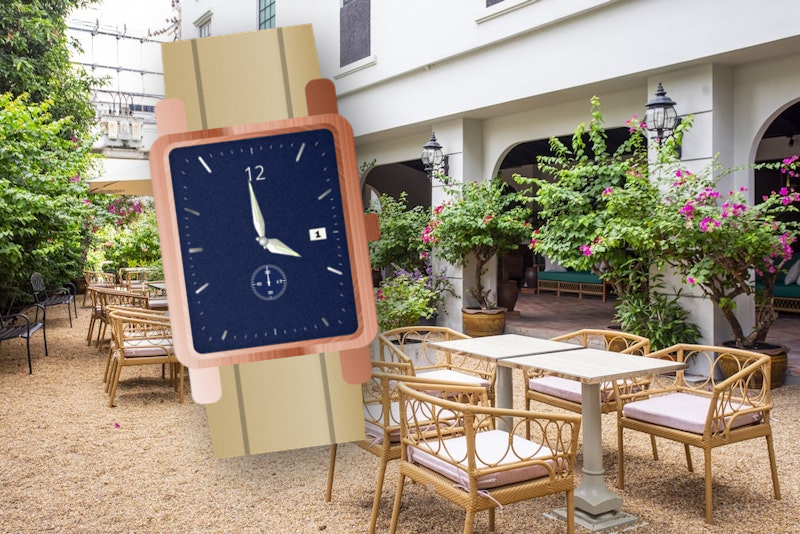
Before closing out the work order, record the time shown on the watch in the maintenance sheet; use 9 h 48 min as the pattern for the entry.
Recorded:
3 h 59 min
